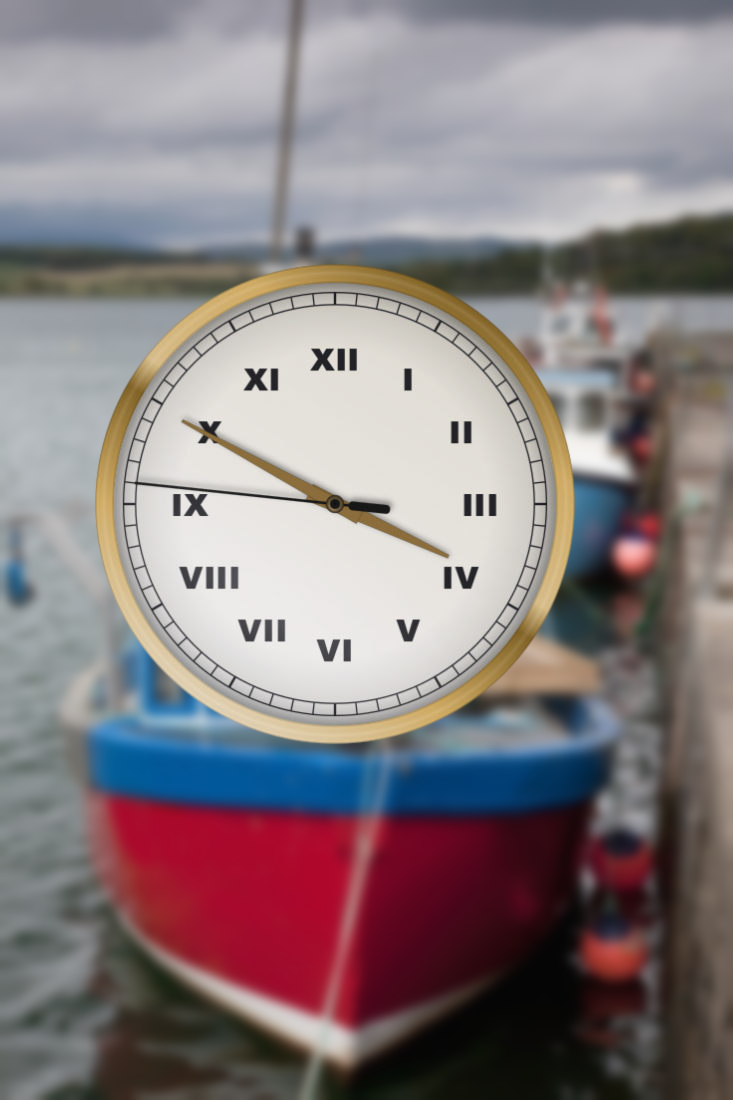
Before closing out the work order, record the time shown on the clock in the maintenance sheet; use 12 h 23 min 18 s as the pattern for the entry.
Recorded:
3 h 49 min 46 s
